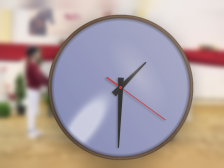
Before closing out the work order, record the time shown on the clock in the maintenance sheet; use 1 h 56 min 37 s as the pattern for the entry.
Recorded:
1 h 30 min 21 s
